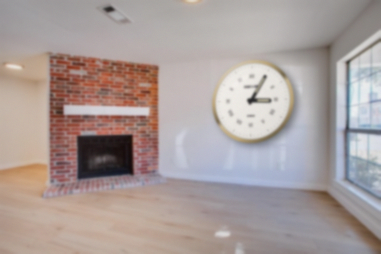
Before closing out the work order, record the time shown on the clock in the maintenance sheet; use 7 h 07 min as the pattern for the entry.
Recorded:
3 h 05 min
